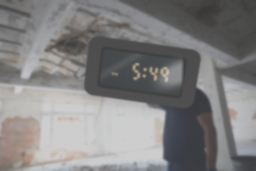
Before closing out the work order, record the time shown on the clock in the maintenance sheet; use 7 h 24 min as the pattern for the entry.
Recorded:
5 h 49 min
